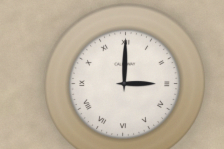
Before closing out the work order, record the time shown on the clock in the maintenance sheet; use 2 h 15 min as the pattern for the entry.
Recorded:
3 h 00 min
